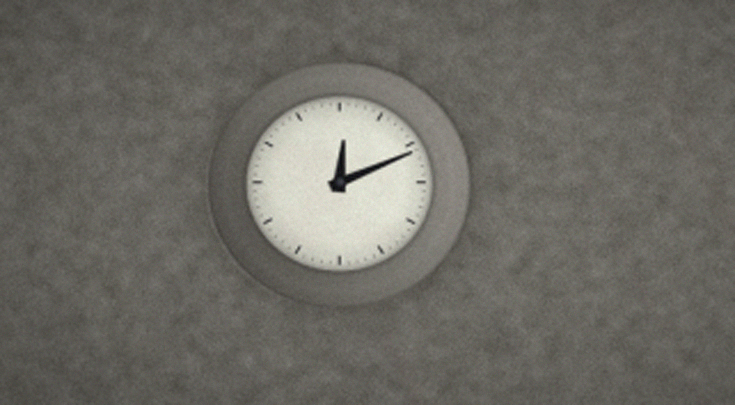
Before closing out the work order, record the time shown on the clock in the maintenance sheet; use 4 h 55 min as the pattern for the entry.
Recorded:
12 h 11 min
